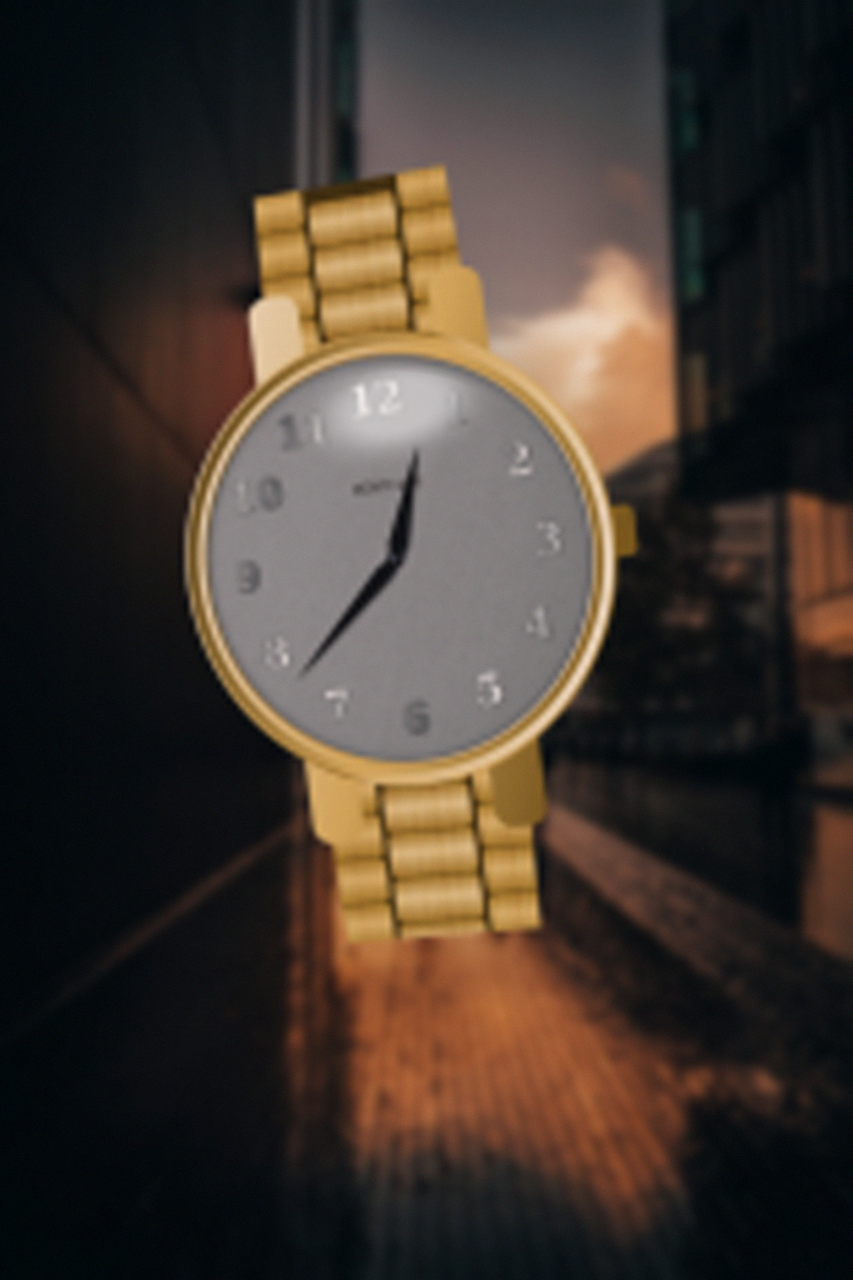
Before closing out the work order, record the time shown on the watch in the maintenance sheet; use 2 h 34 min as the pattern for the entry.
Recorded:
12 h 38 min
